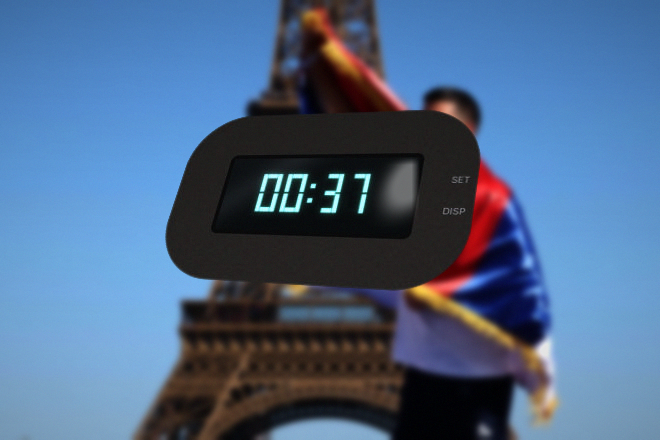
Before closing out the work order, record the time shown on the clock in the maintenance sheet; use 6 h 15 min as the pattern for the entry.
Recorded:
0 h 37 min
